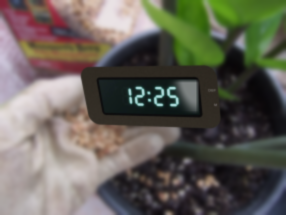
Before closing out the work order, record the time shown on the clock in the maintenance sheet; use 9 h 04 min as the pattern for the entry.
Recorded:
12 h 25 min
